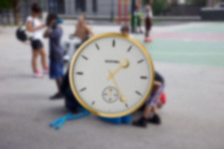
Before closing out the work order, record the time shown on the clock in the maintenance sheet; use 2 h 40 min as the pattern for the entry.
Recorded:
1 h 25 min
